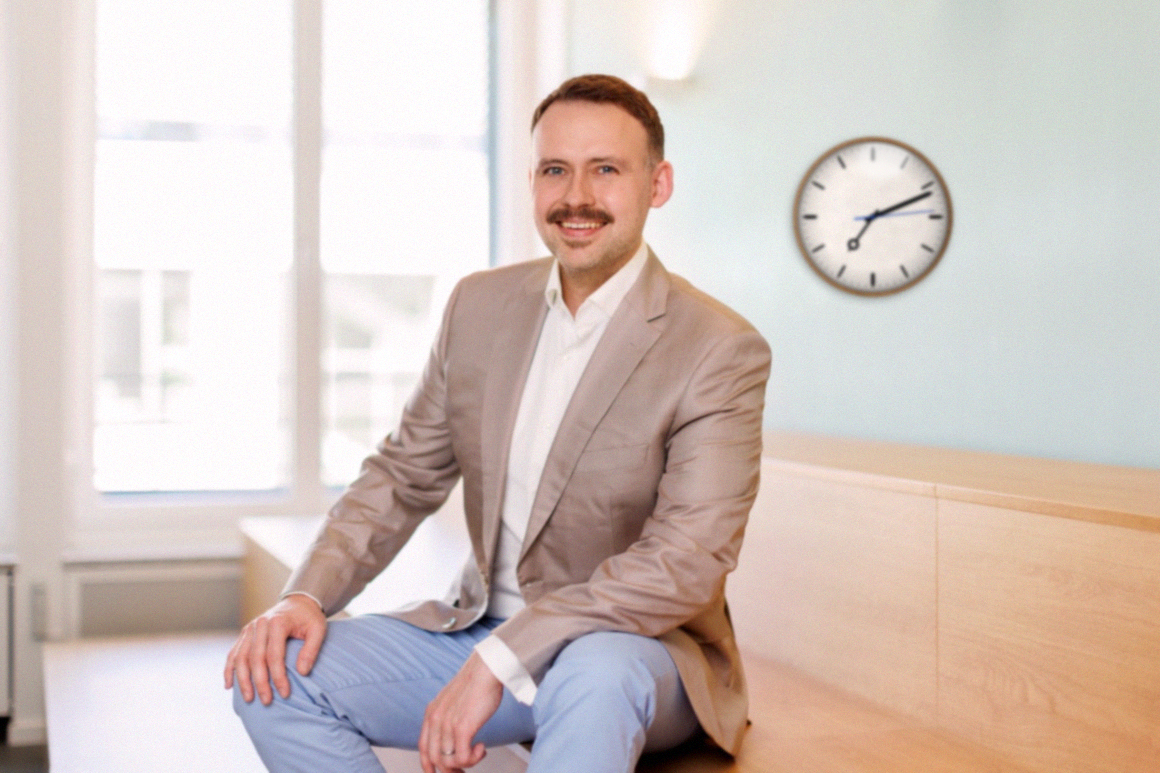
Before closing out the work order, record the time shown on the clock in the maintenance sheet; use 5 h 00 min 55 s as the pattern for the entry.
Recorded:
7 h 11 min 14 s
